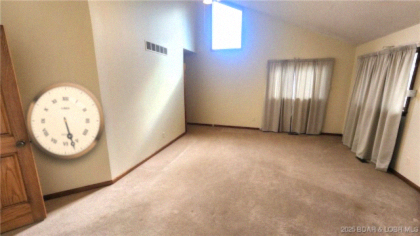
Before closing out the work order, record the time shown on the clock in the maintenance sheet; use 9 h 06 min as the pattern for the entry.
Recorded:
5 h 27 min
